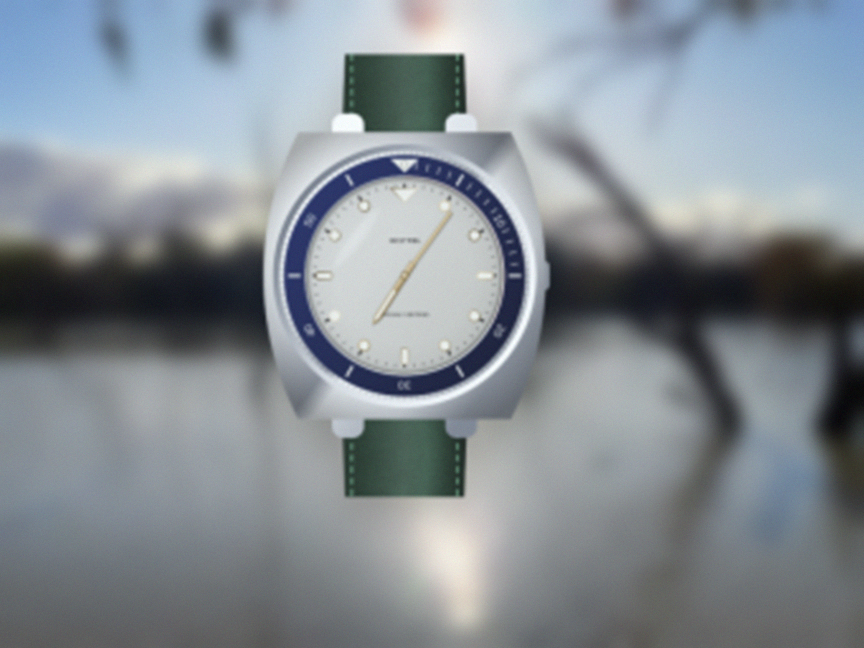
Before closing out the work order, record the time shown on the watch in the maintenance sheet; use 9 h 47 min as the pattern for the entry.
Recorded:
7 h 06 min
